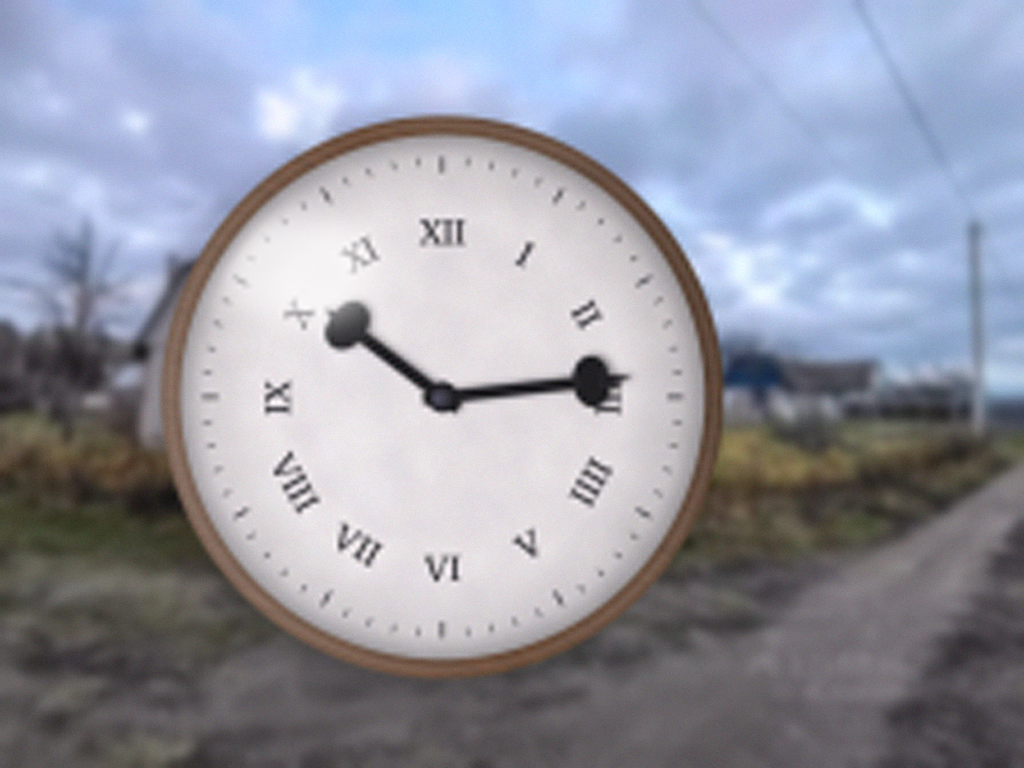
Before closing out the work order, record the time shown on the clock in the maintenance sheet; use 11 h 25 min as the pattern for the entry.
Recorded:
10 h 14 min
